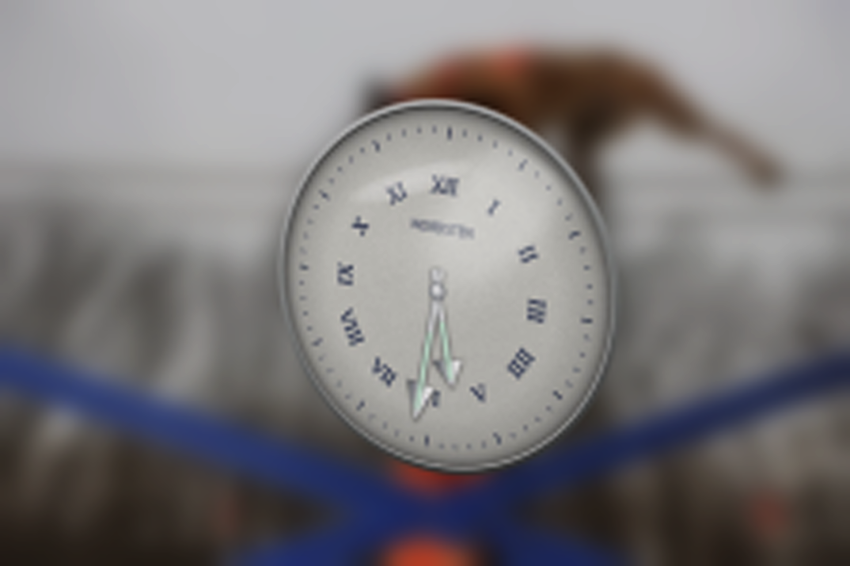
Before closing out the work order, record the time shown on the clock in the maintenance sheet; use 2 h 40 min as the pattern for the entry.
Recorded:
5 h 31 min
